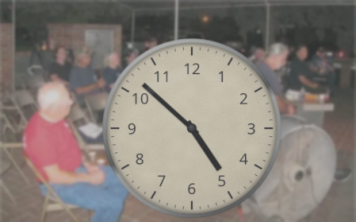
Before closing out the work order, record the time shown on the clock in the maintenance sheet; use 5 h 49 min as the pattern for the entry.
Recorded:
4 h 52 min
